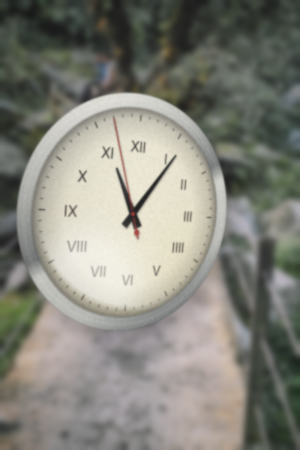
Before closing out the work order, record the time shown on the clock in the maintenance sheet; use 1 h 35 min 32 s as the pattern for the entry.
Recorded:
11 h 05 min 57 s
